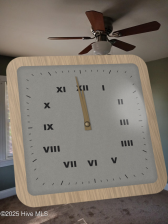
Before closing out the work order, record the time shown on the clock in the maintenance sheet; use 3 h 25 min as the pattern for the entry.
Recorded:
11 h 59 min
